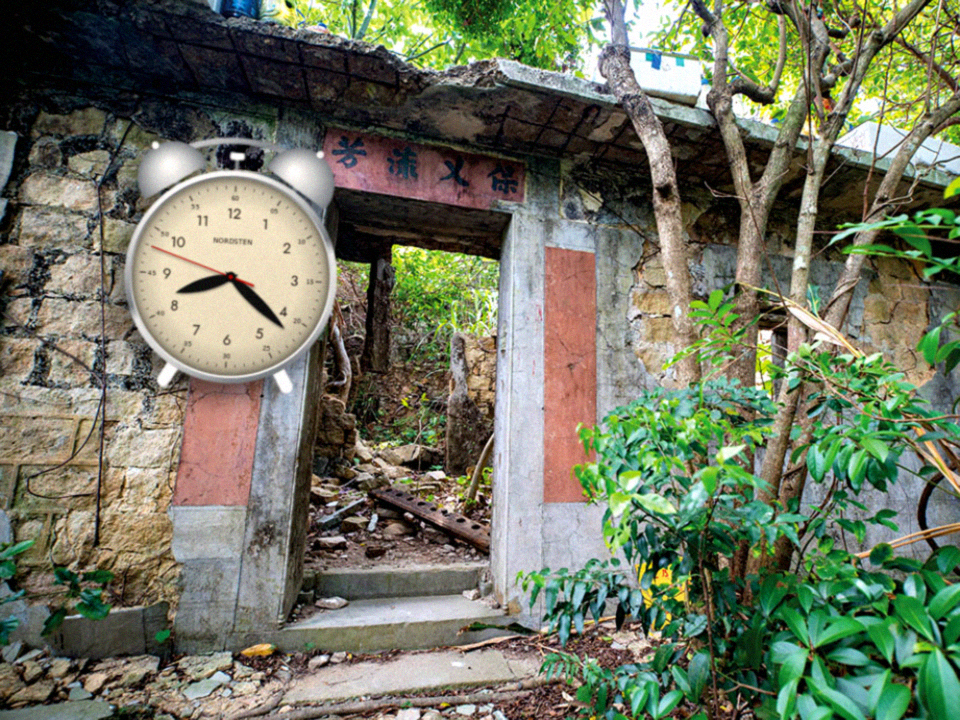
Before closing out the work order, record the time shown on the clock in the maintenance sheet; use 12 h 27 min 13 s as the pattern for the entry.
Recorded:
8 h 21 min 48 s
